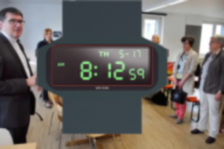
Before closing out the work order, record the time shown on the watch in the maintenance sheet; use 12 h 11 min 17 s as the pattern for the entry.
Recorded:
8 h 12 min 59 s
